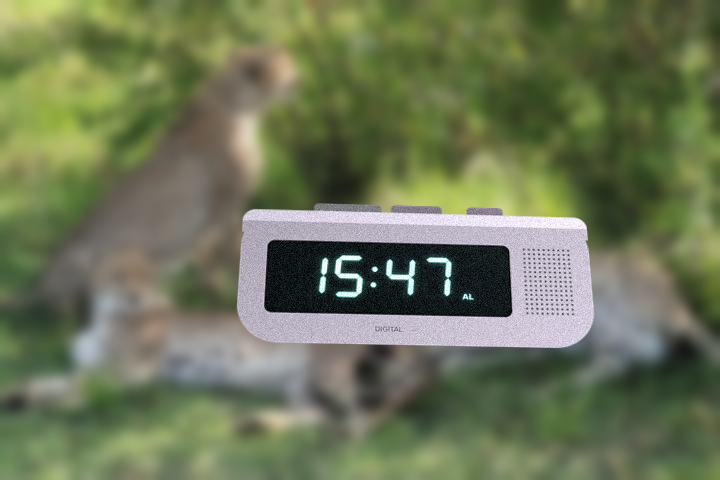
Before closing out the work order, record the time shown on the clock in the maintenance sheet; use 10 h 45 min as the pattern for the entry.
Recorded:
15 h 47 min
